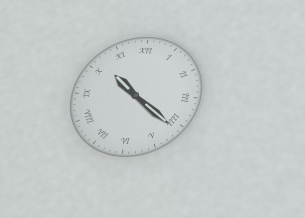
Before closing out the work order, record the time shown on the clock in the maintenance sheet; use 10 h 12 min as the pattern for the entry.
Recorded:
10 h 21 min
